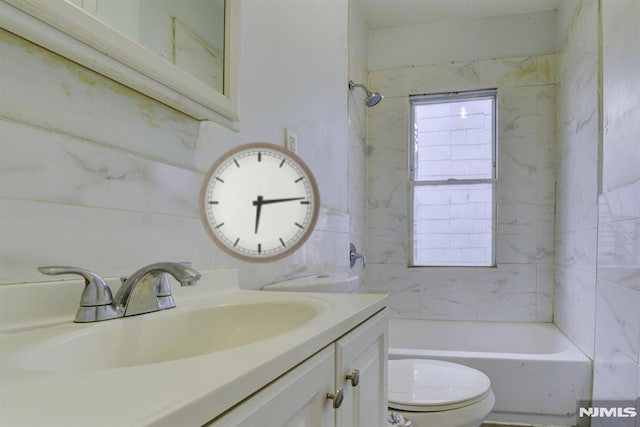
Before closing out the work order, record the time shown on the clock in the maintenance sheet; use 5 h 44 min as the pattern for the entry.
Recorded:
6 h 14 min
